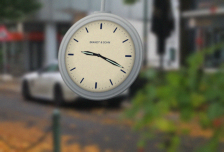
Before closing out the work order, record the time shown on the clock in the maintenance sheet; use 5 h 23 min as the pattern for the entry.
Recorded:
9 h 19 min
